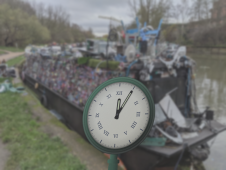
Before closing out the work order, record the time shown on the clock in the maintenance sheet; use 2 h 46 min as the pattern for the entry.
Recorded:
12 h 05 min
